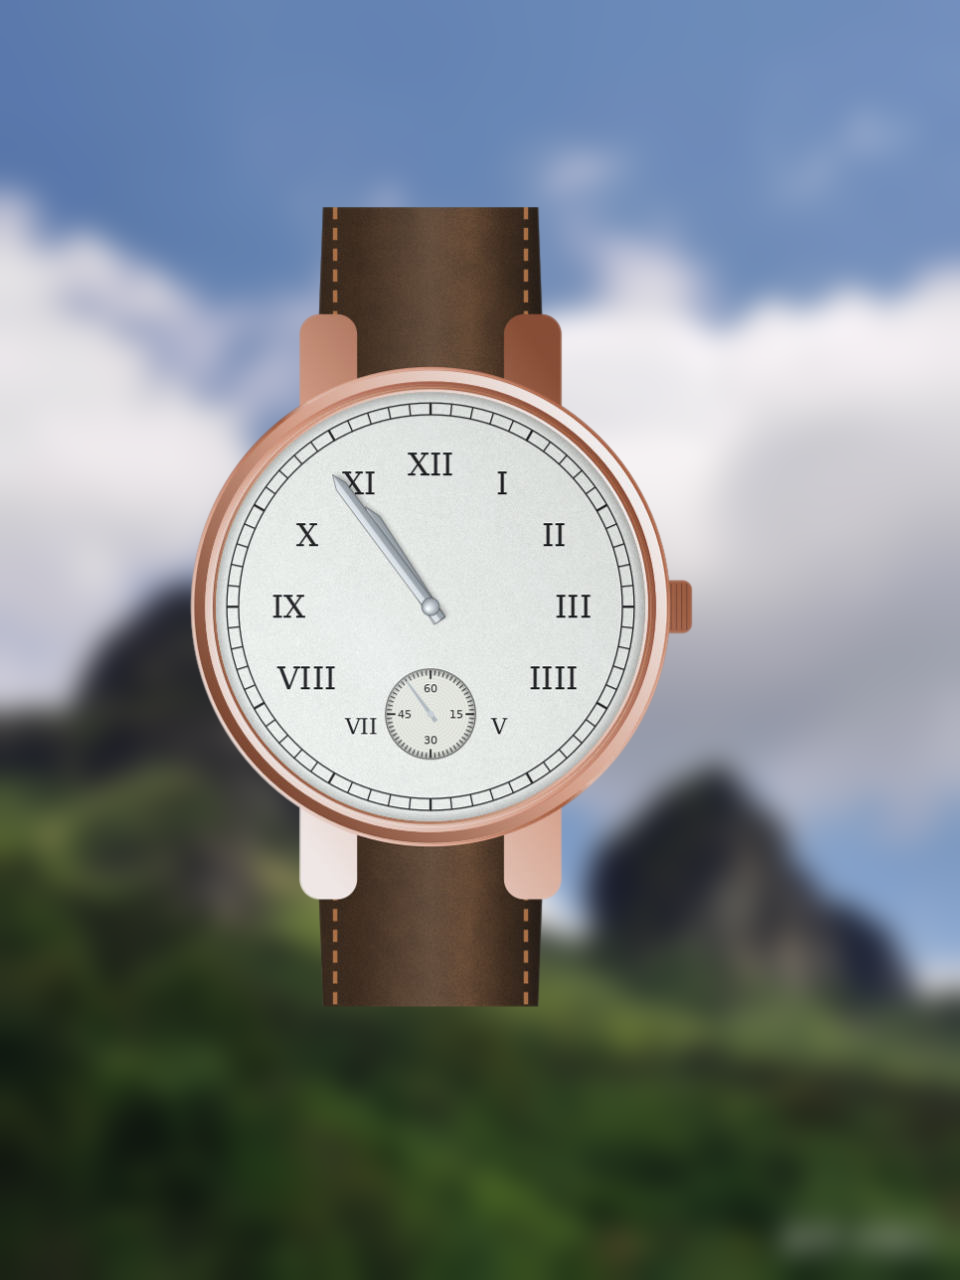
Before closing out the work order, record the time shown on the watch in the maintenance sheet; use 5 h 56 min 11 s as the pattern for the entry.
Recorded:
10 h 53 min 54 s
